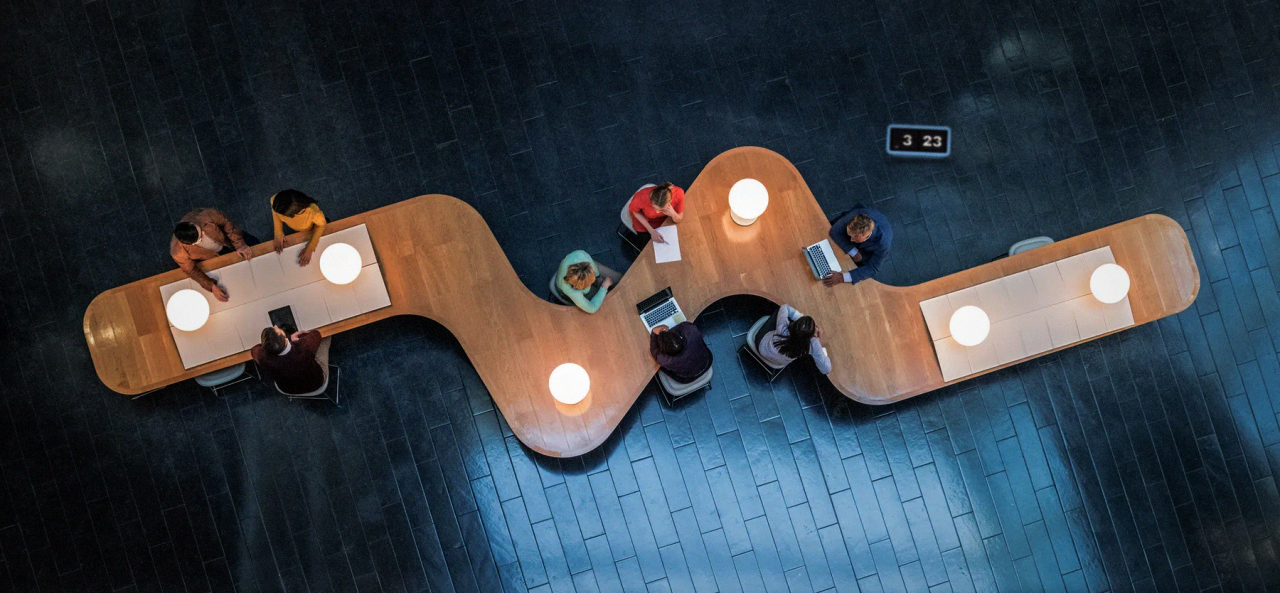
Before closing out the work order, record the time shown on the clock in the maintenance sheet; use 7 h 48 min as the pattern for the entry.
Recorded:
3 h 23 min
